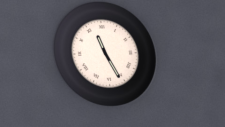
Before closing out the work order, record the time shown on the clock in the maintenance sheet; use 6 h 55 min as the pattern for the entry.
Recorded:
11 h 26 min
